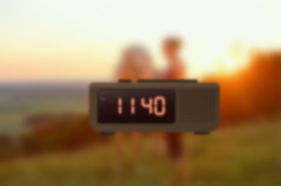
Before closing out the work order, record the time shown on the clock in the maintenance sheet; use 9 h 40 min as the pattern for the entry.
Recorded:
11 h 40 min
